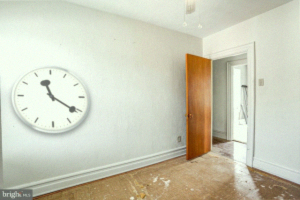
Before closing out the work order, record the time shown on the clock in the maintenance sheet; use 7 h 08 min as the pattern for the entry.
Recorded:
11 h 21 min
